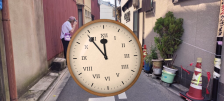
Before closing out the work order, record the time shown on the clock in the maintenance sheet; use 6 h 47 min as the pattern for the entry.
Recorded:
11 h 54 min
